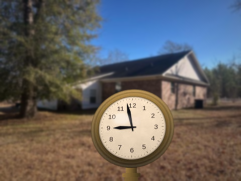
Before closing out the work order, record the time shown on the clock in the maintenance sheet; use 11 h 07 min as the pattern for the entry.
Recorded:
8 h 58 min
